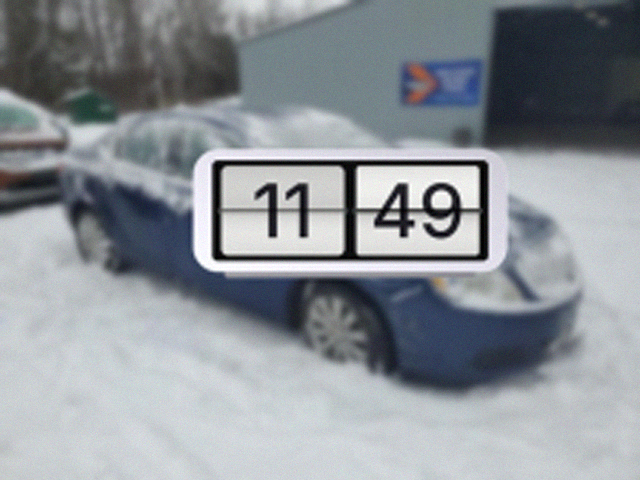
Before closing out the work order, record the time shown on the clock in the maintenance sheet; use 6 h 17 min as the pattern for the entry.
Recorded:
11 h 49 min
